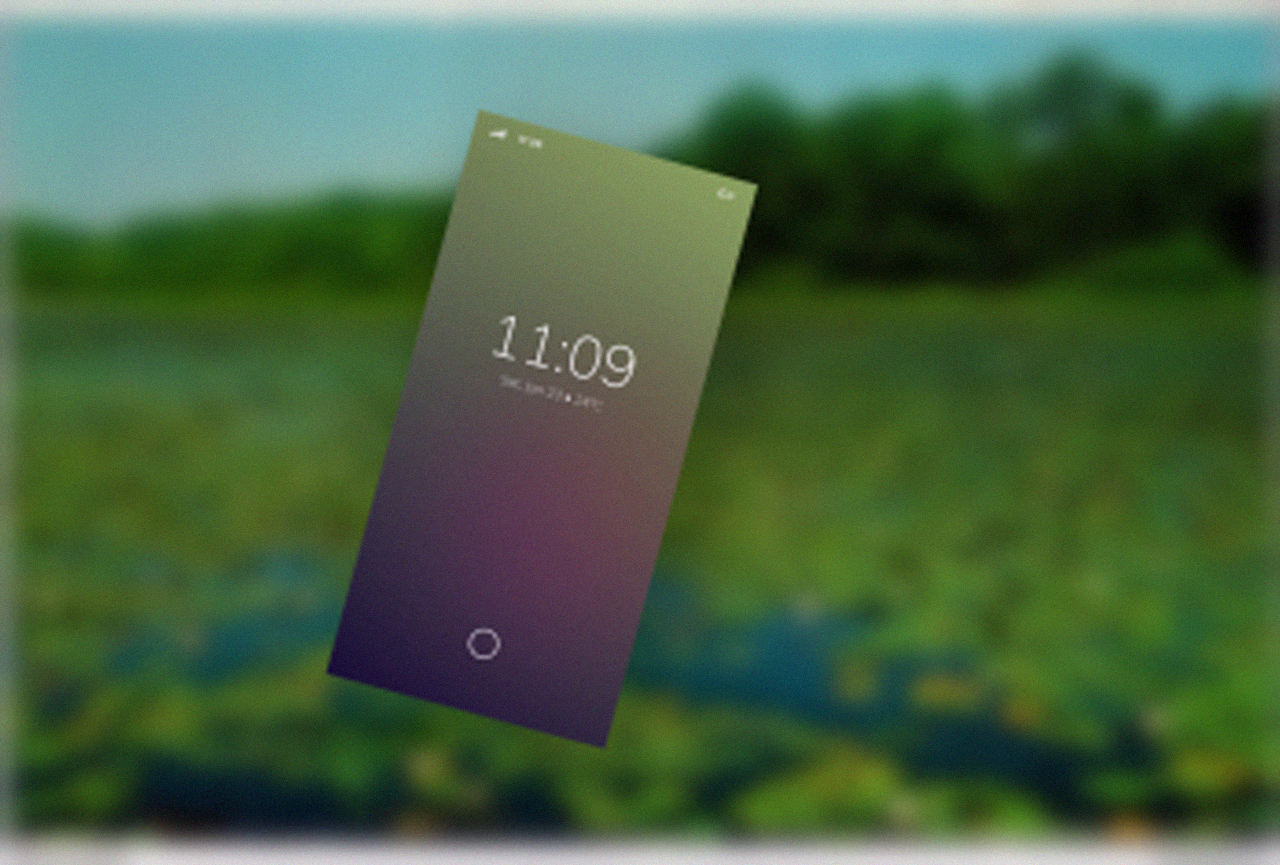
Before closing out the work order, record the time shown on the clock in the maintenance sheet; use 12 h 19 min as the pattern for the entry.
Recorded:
11 h 09 min
